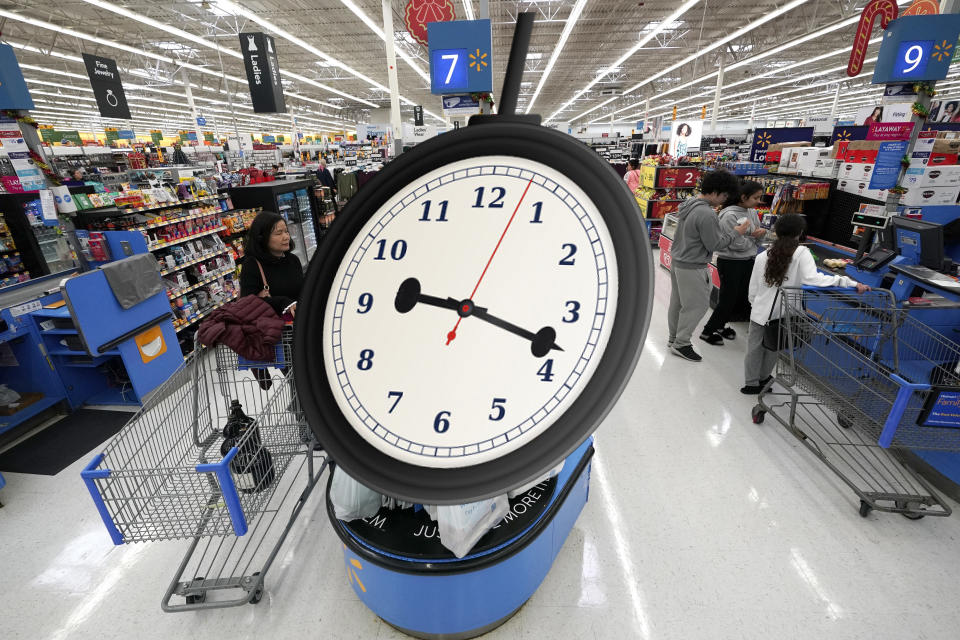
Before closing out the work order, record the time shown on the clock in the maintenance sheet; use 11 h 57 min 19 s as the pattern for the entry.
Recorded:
9 h 18 min 03 s
